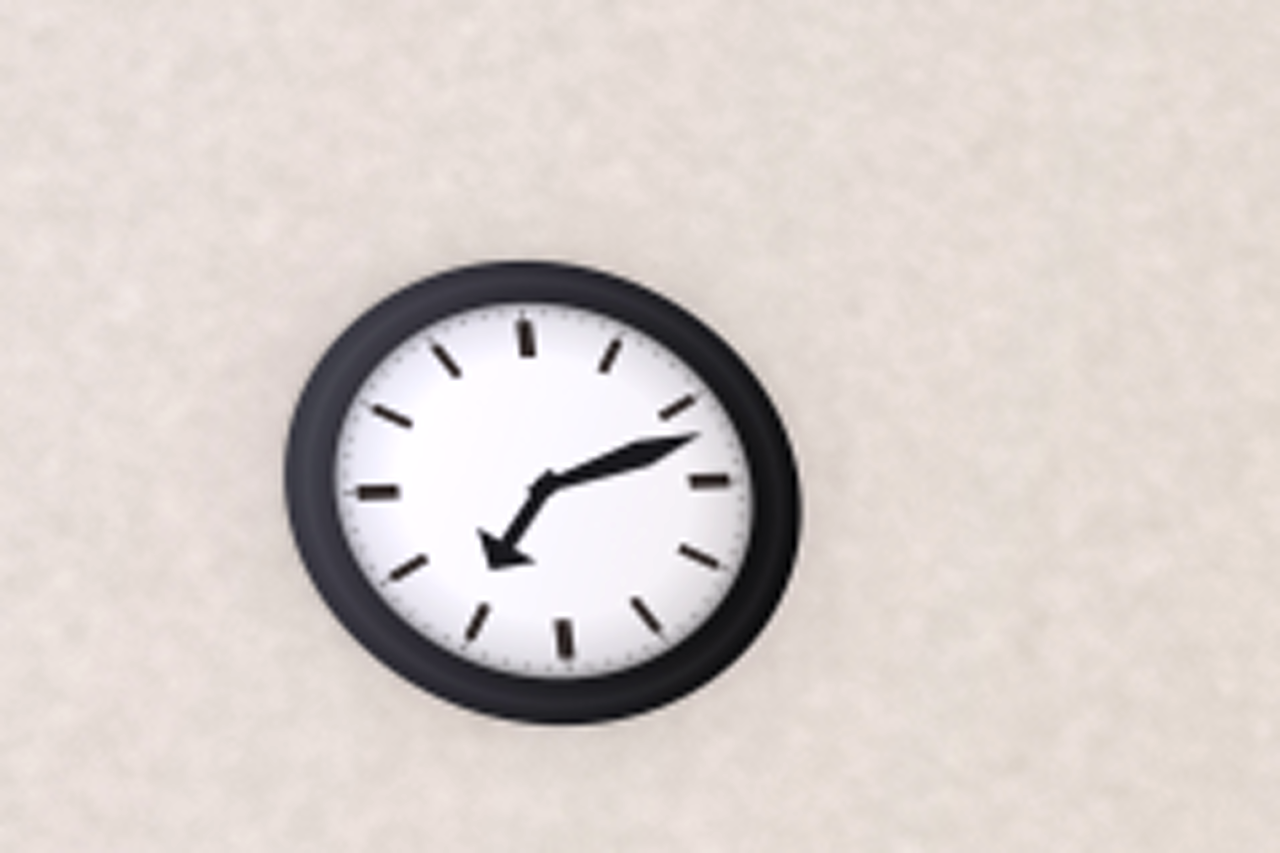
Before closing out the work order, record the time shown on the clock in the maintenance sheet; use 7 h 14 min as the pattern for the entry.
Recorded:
7 h 12 min
